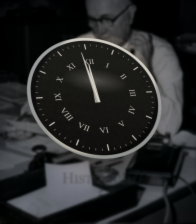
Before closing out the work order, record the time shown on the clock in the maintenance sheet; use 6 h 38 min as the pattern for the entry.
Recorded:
11 h 59 min
